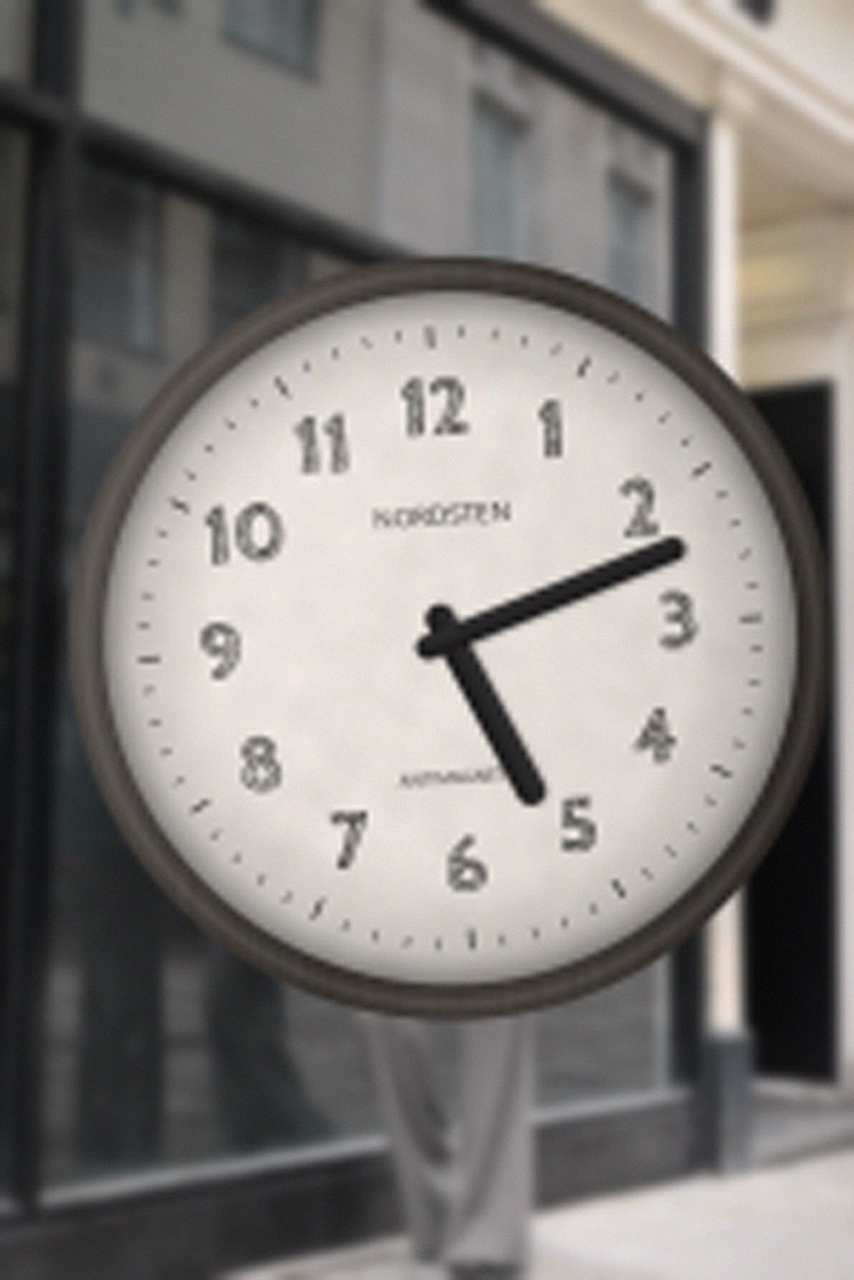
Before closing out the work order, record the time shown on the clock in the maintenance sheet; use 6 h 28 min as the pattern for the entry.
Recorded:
5 h 12 min
